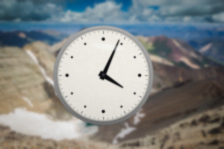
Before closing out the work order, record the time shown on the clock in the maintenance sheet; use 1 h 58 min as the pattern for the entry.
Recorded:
4 h 04 min
